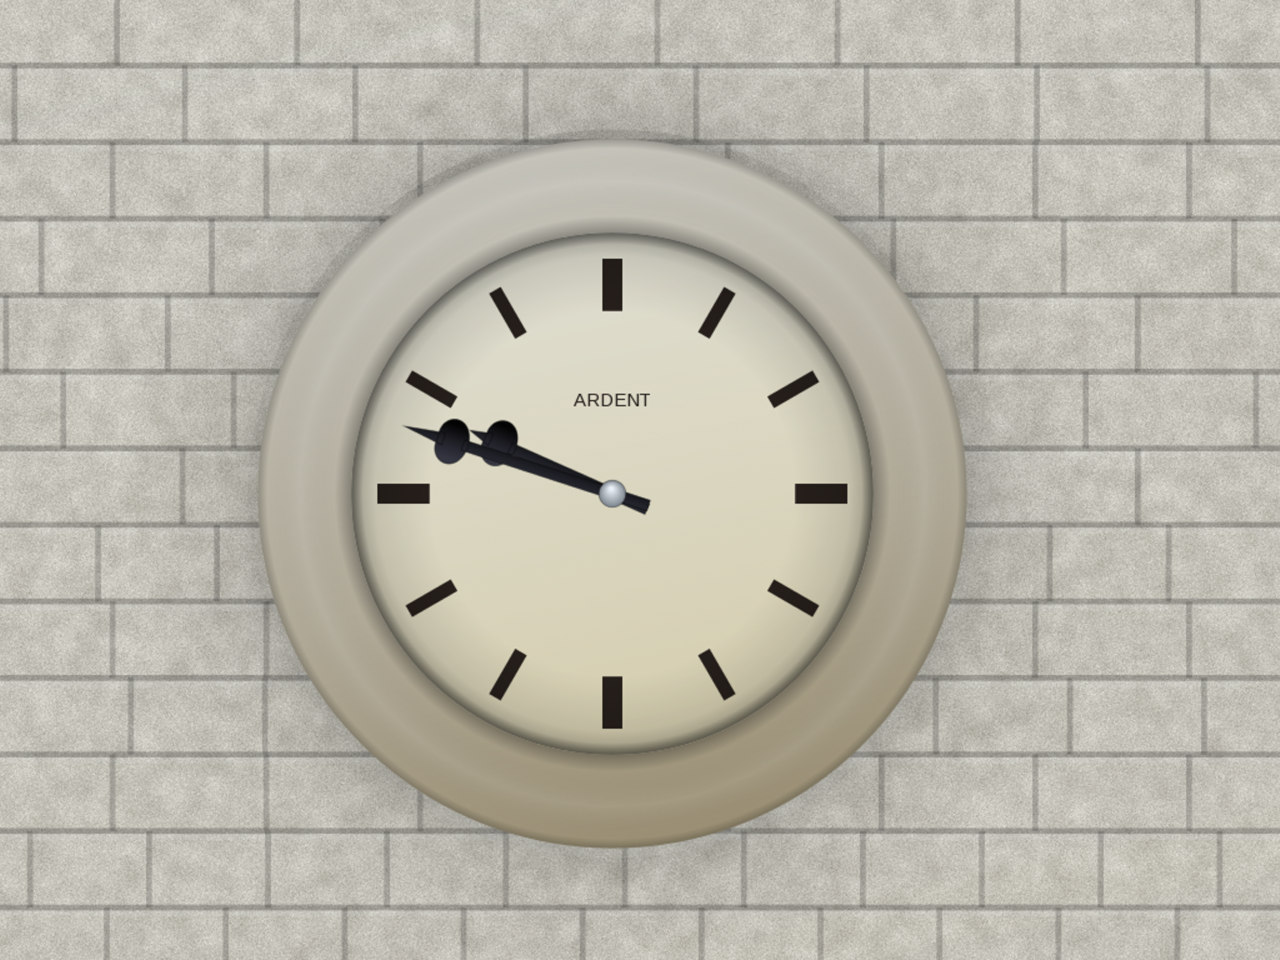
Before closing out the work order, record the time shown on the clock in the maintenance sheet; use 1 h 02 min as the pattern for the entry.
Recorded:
9 h 48 min
